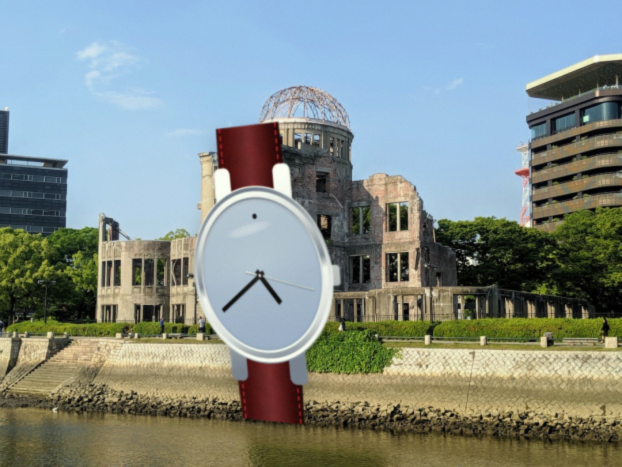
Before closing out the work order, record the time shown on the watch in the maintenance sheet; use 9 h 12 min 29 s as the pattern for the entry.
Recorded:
4 h 39 min 17 s
